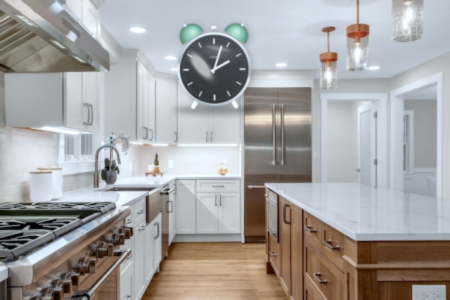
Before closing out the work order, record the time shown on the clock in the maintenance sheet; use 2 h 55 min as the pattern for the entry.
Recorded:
2 h 03 min
